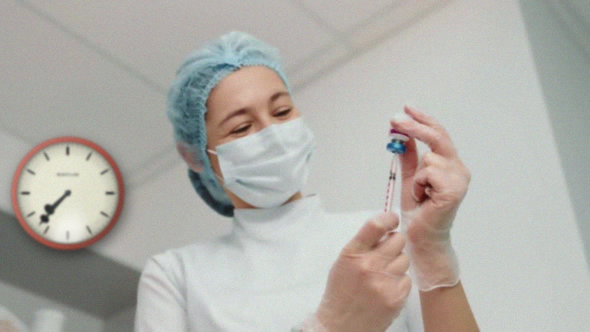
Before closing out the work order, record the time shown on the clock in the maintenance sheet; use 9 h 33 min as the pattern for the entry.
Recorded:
7 h 37 min
